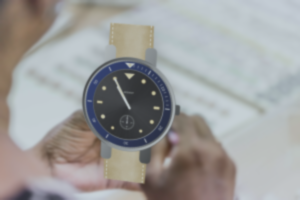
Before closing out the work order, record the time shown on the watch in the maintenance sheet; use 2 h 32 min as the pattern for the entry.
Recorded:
10 h 55 min
